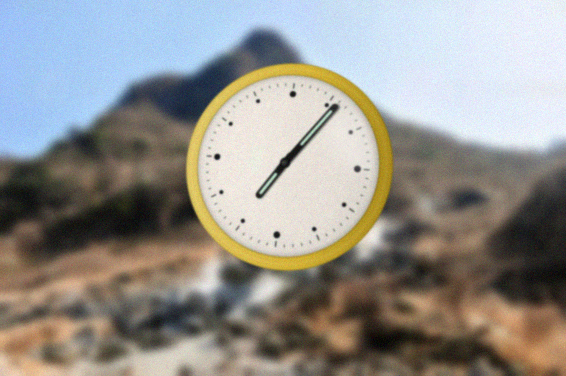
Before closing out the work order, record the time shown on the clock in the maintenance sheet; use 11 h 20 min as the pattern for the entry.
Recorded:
7 h 06 min
